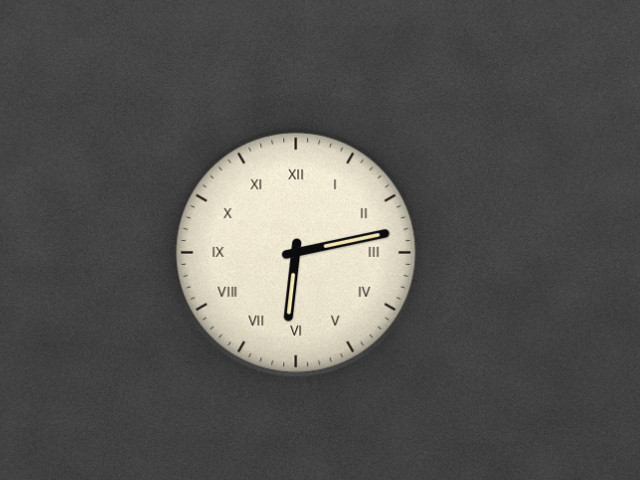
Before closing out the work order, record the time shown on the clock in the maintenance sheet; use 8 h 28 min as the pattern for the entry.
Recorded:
6 h 13 min
